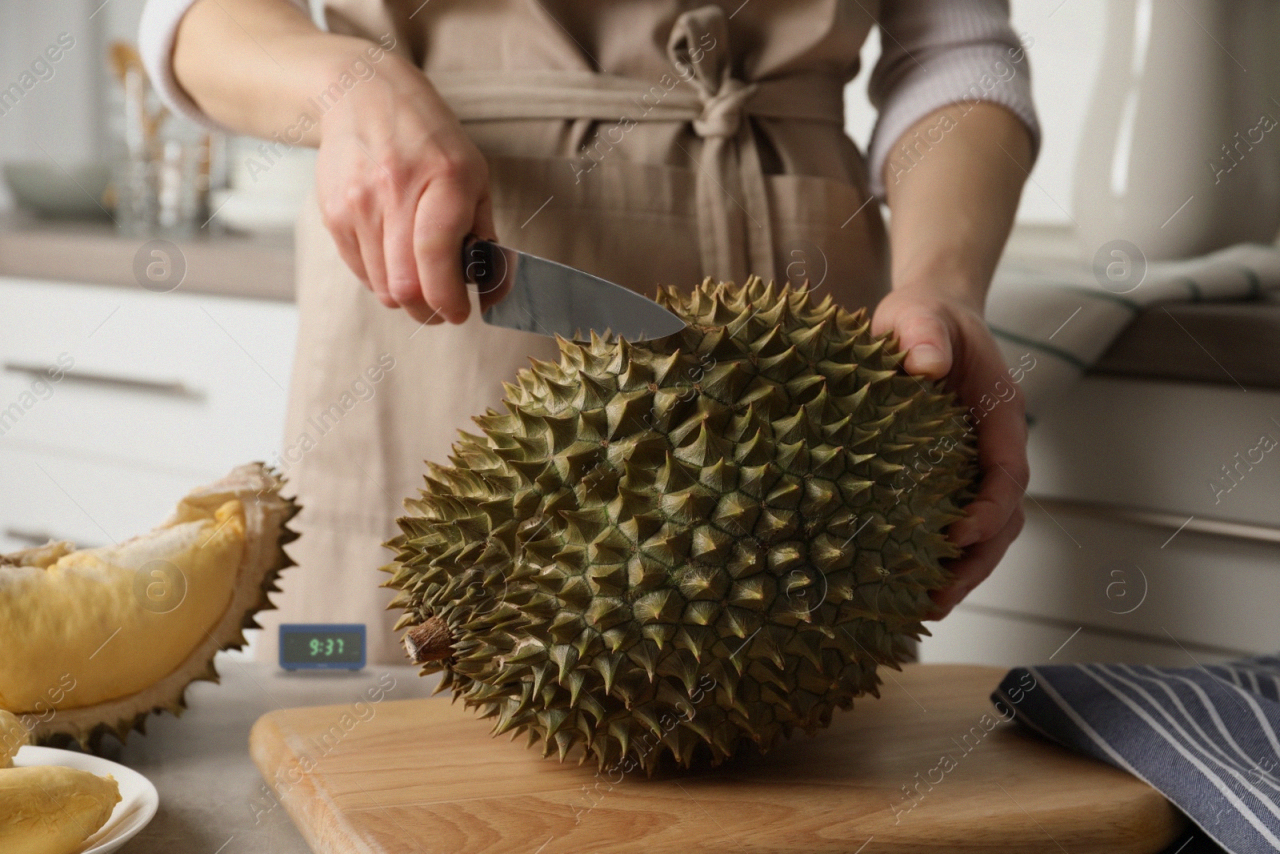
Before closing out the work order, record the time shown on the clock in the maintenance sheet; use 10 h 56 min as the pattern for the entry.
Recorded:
9 h 37 min
